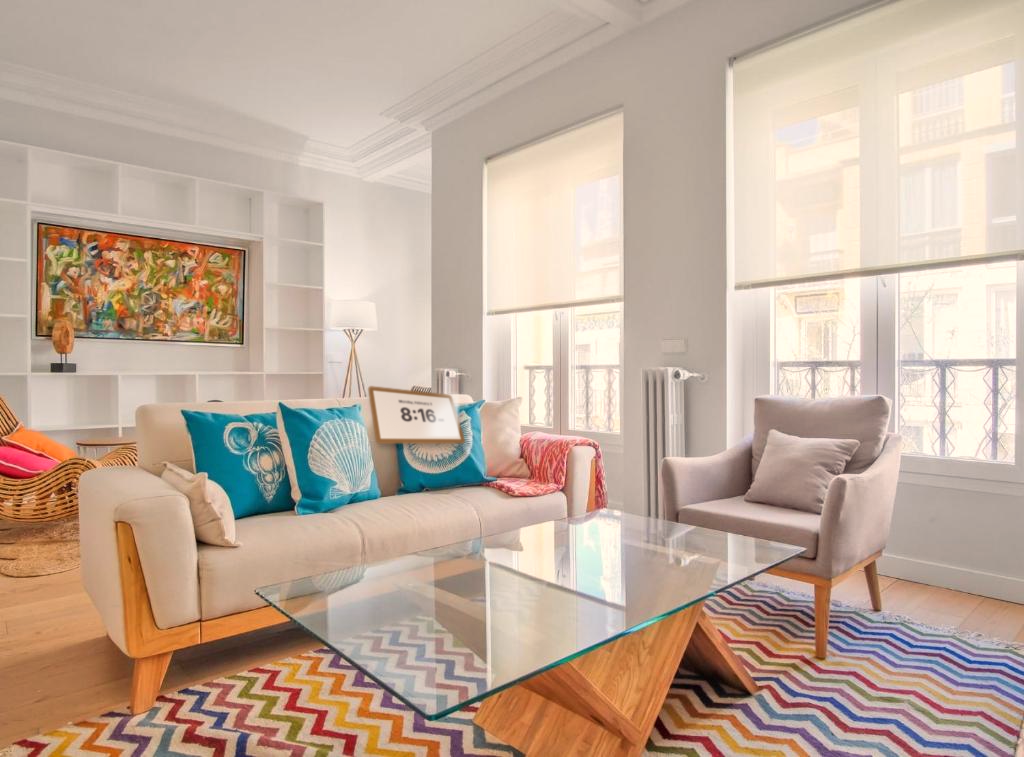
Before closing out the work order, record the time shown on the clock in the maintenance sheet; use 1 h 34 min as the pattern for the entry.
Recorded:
8 h 16 min
